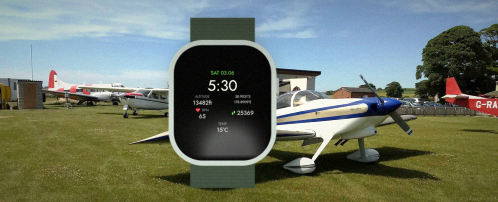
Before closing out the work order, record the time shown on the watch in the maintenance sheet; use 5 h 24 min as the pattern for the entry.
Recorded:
5 h 30 min
